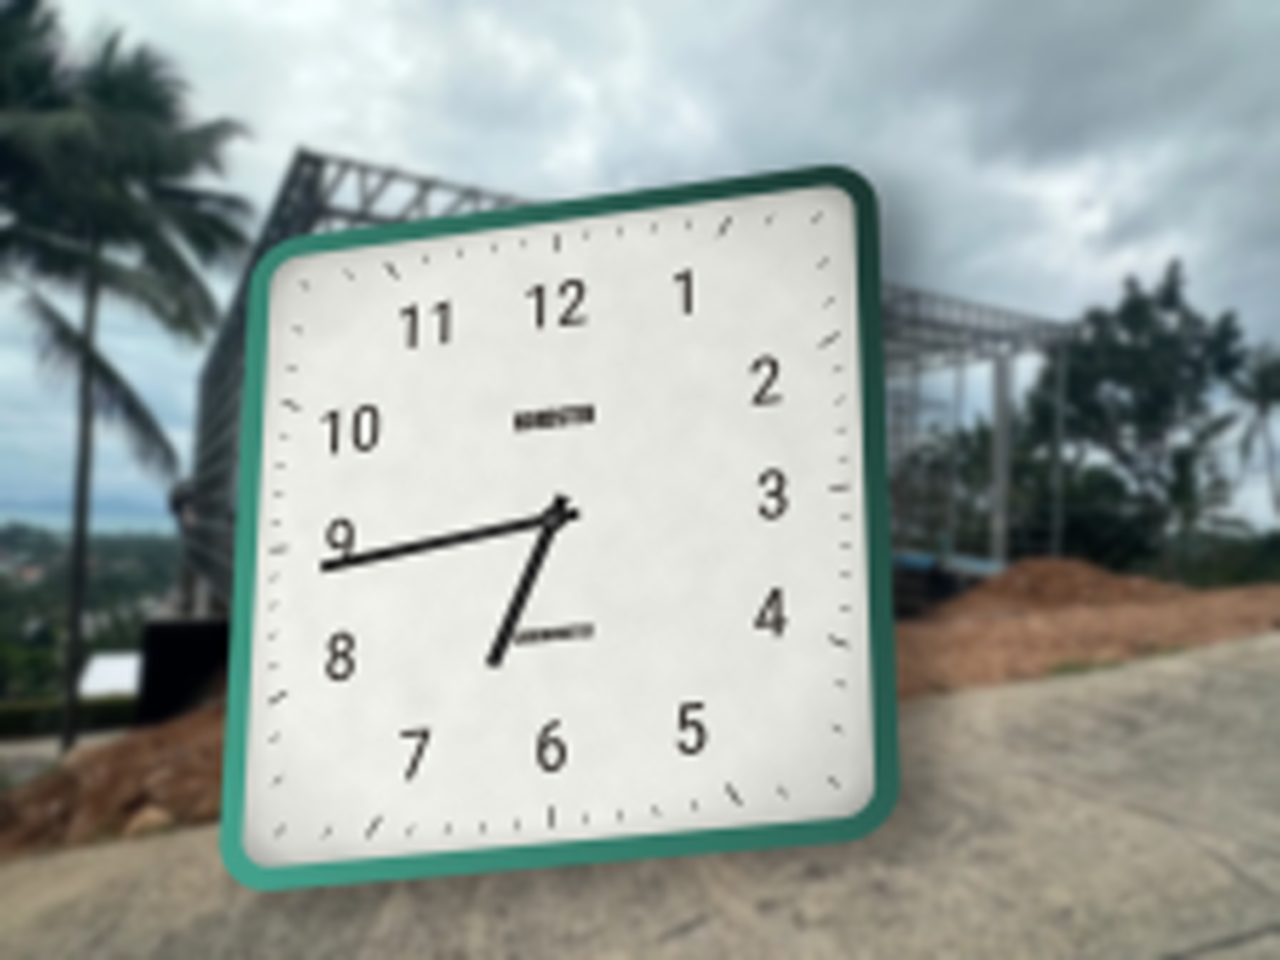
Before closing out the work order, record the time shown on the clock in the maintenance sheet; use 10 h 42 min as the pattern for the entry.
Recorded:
6 h 44 min
